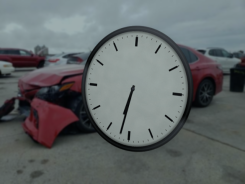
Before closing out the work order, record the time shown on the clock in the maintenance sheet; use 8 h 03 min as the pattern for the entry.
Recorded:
6 h 32 min
